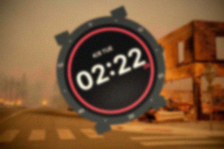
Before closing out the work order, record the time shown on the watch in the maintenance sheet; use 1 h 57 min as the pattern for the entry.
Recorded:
2 h 22 min
